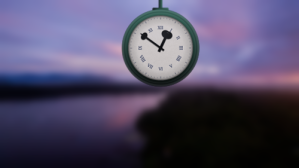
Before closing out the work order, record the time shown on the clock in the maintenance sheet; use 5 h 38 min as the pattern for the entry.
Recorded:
12 h 51 min
